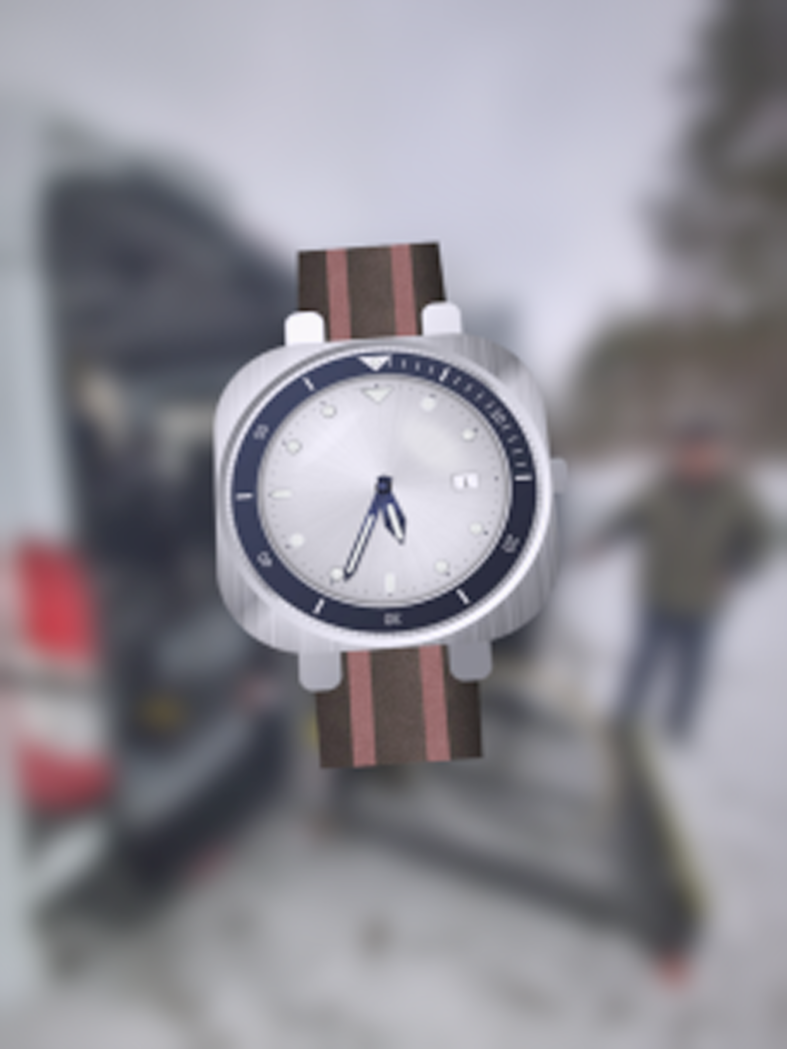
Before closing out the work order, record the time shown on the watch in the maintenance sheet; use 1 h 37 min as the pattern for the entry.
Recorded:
5 h 34 min
